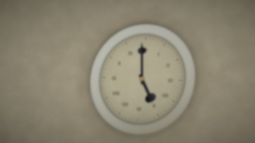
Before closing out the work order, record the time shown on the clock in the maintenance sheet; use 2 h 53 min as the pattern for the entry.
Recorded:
4 h 59 min
